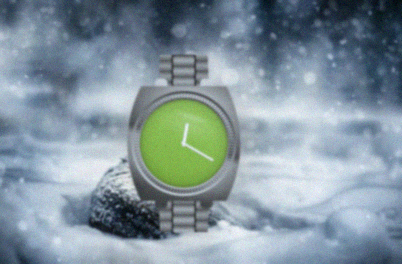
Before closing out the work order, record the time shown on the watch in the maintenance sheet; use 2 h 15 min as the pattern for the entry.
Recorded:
12 h 20 min
